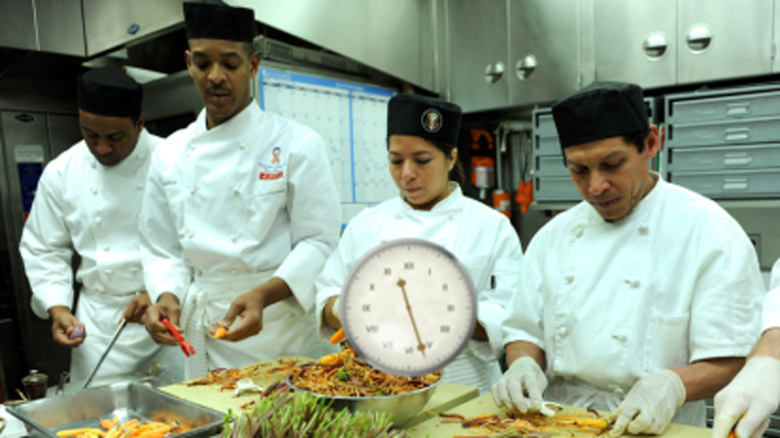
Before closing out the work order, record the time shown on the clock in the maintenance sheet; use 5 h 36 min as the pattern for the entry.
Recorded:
11 h 27 min
